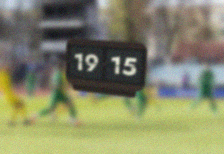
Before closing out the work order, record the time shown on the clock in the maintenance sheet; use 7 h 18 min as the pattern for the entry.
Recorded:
19 h 15 min
